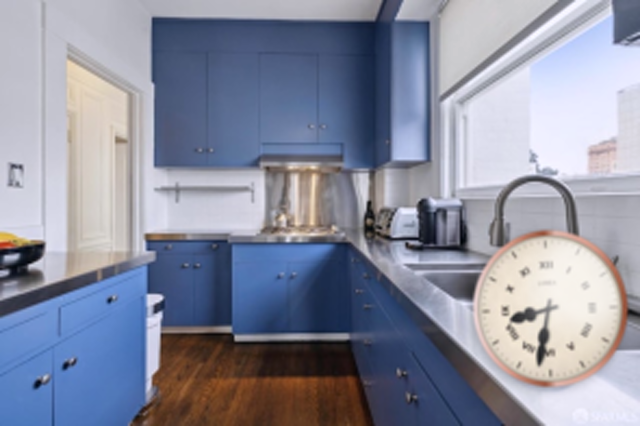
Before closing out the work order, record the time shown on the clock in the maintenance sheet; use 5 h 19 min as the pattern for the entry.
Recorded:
8 h 32 min
